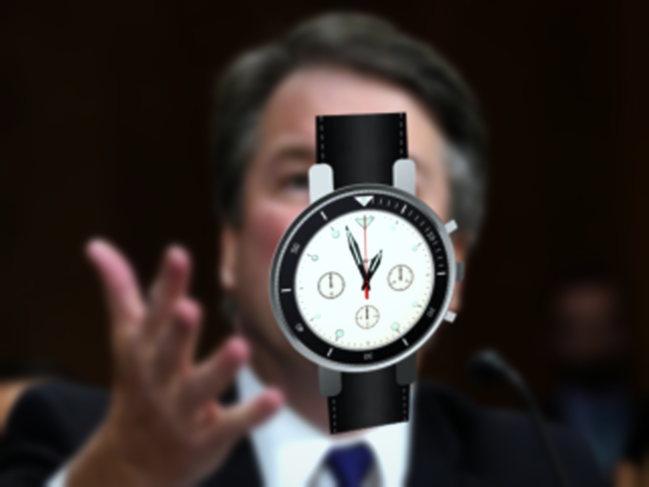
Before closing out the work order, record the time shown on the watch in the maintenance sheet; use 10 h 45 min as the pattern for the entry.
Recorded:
12 h 57 min
